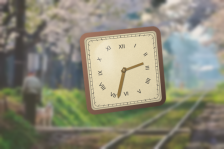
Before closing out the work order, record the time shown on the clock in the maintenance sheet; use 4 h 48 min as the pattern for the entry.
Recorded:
2 h 33 min
